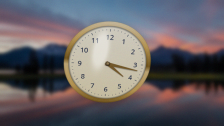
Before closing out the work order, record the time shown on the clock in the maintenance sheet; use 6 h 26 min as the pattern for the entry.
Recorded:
4 h 17 min
